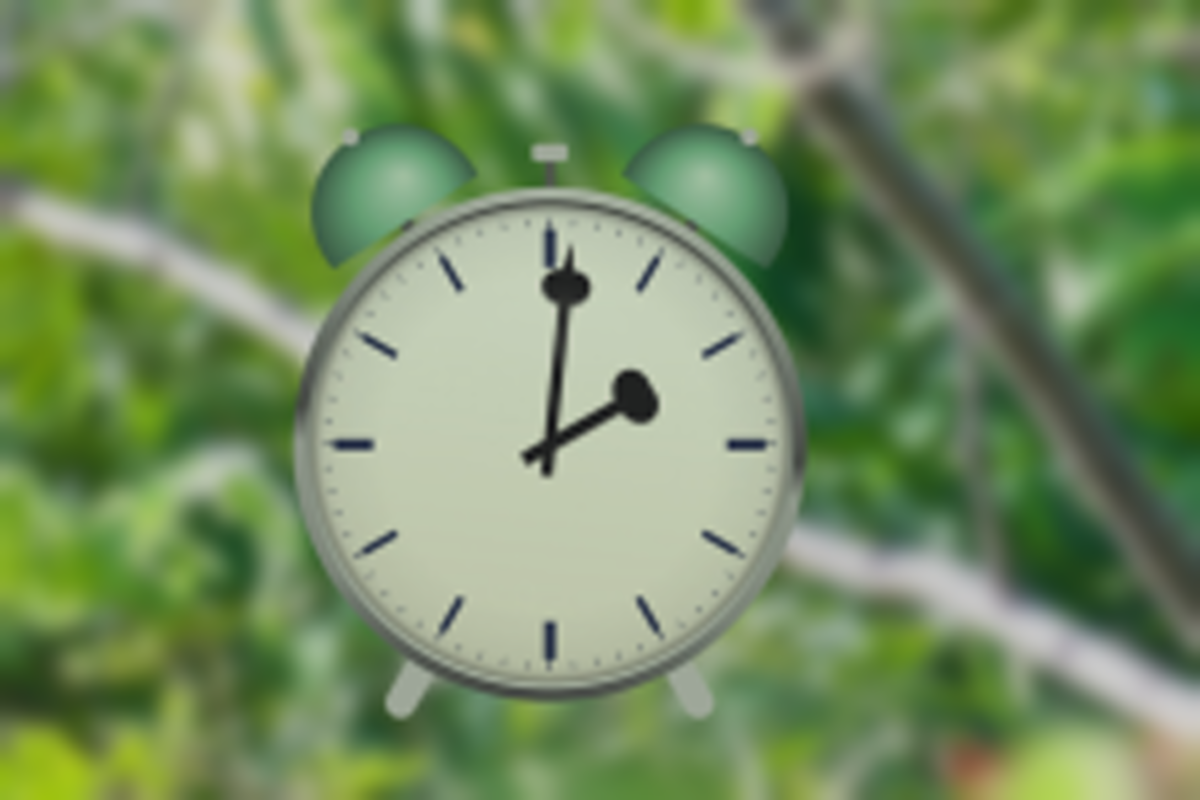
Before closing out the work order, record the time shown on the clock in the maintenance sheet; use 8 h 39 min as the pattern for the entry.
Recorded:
2 h 01 min
